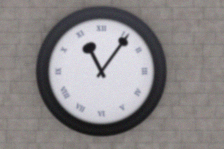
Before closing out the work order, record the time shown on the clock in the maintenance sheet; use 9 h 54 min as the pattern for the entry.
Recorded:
11 h 06 min
